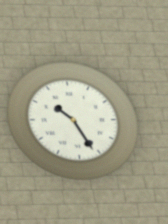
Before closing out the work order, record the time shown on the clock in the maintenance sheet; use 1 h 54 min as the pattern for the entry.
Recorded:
10 h 26 min
